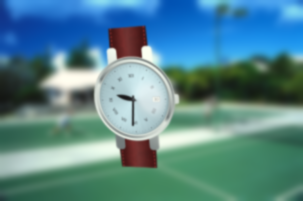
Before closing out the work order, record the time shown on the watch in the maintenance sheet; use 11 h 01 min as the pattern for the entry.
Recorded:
9 h 31 min
